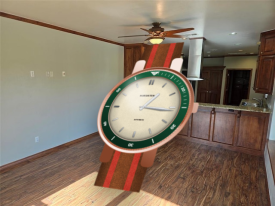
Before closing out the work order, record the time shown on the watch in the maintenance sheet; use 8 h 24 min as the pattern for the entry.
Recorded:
1 h 16 min
